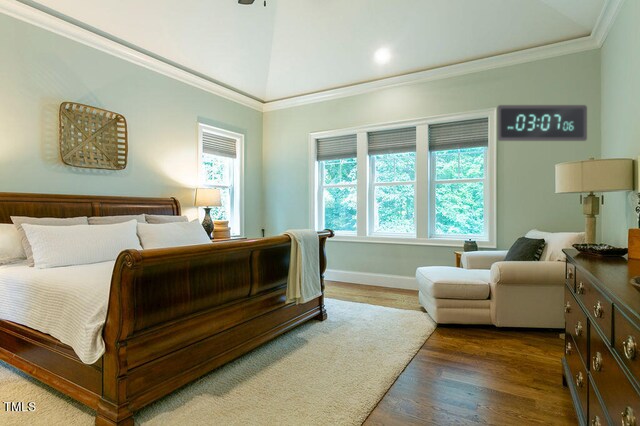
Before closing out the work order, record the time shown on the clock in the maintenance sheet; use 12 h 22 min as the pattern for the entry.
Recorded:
3 h 07 min
